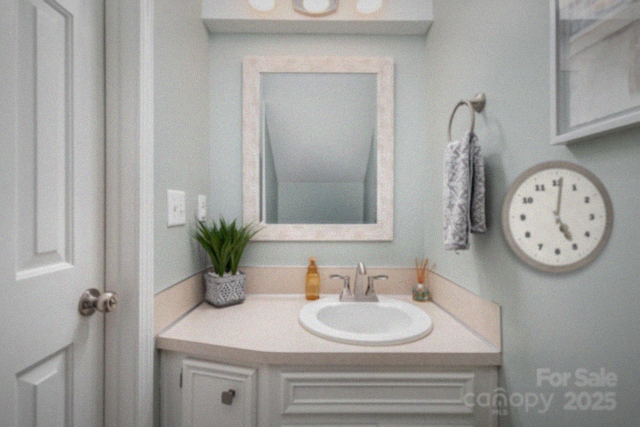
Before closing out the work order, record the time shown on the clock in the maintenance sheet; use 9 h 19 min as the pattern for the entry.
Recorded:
5 h 01 min
